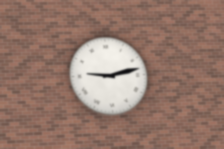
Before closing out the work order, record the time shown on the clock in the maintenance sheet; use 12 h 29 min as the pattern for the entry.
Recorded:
9 h 13 min
